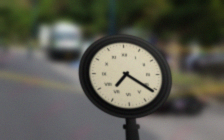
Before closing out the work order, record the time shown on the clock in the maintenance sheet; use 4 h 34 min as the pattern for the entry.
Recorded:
7 h 21 min
